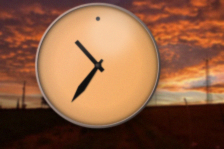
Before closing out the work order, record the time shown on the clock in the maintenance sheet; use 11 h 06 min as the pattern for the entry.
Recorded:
10 h 36 min
